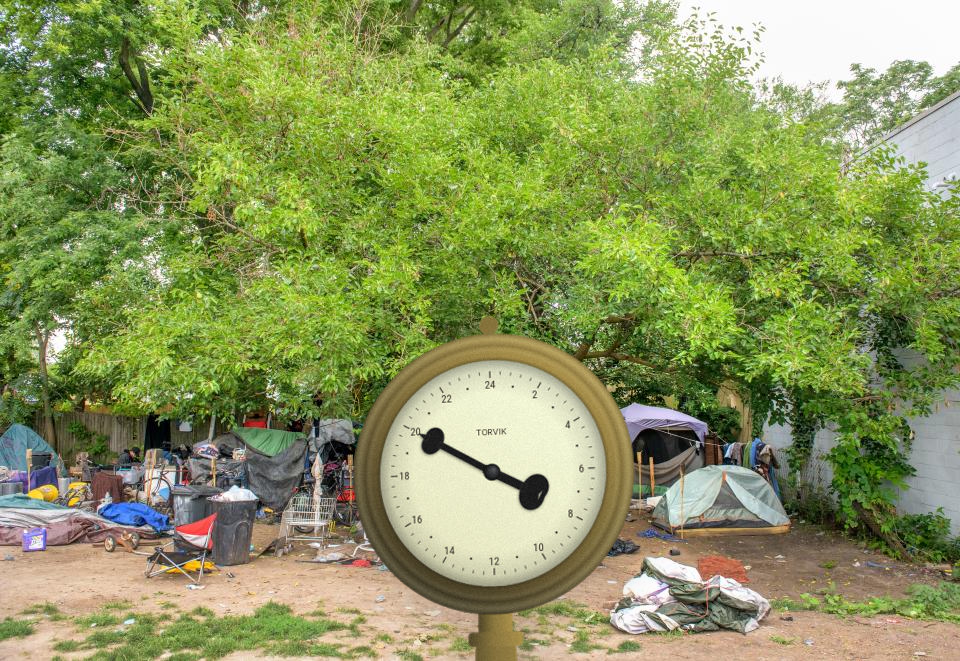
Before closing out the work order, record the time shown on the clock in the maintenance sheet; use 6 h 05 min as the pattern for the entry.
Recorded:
7 h 50 min
